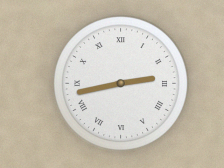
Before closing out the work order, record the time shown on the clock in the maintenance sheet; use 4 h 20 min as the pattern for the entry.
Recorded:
2 h 43 min
